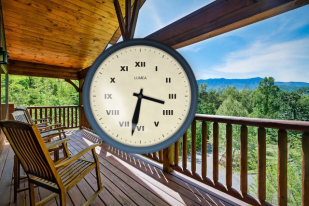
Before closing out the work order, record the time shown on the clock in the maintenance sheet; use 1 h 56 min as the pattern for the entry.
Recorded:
3 h 32 min
